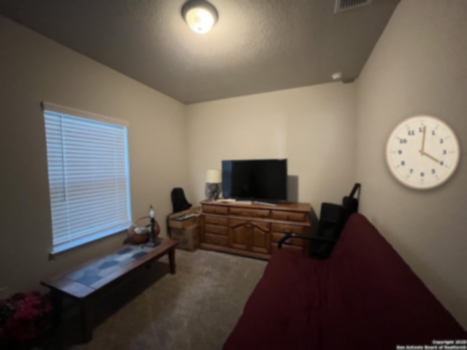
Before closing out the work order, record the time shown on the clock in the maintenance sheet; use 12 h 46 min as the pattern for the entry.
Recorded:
4 h 01 min
